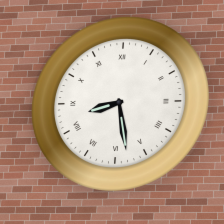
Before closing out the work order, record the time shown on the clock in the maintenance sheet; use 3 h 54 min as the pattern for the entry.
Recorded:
8 h 28 min
